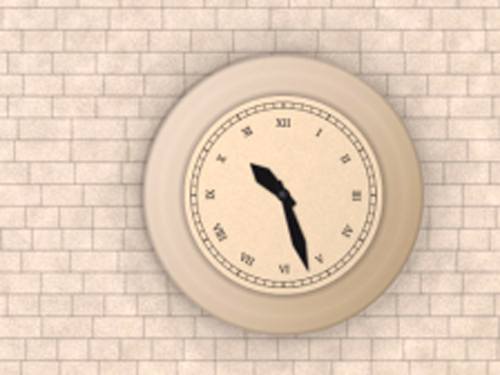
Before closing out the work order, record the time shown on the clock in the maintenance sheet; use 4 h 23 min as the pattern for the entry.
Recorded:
10 h 27 min
